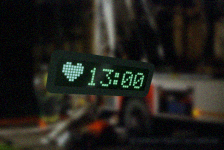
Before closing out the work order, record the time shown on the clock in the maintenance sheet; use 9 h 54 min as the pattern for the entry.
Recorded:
13 h 00 min
